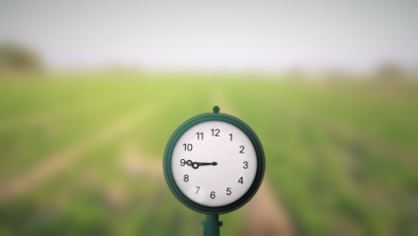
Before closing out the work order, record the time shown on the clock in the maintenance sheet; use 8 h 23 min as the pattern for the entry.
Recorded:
8 h 45 min
